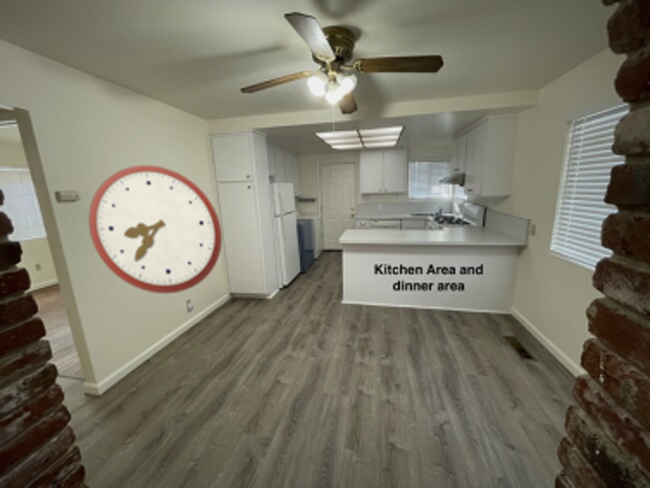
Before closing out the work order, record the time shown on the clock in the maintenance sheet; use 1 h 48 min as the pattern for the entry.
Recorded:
8 h 37 min
